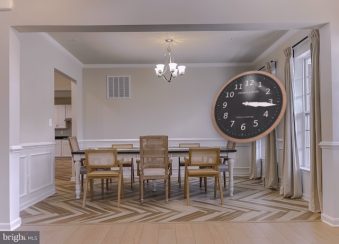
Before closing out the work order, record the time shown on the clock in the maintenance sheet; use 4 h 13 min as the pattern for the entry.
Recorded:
3 h 16 min
